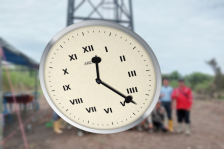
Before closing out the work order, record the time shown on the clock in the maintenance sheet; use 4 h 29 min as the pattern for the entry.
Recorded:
12 h 23 min
